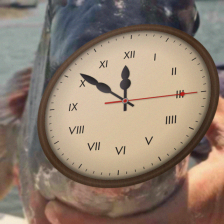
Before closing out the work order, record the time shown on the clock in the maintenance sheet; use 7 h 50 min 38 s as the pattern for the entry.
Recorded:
11 h 51 min 15 s
